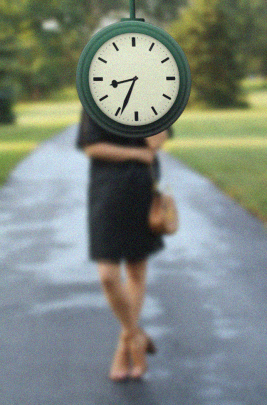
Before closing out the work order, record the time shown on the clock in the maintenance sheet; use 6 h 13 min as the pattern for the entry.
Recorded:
8 h 34 min
